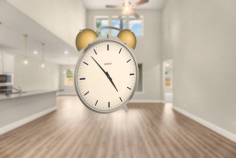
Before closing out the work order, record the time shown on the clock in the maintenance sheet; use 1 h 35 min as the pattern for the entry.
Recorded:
4 h 53 min
